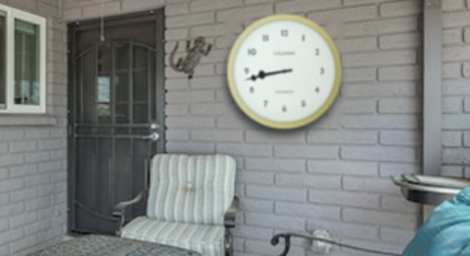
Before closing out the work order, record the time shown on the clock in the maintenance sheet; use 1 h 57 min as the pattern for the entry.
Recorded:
8 h 43 min
